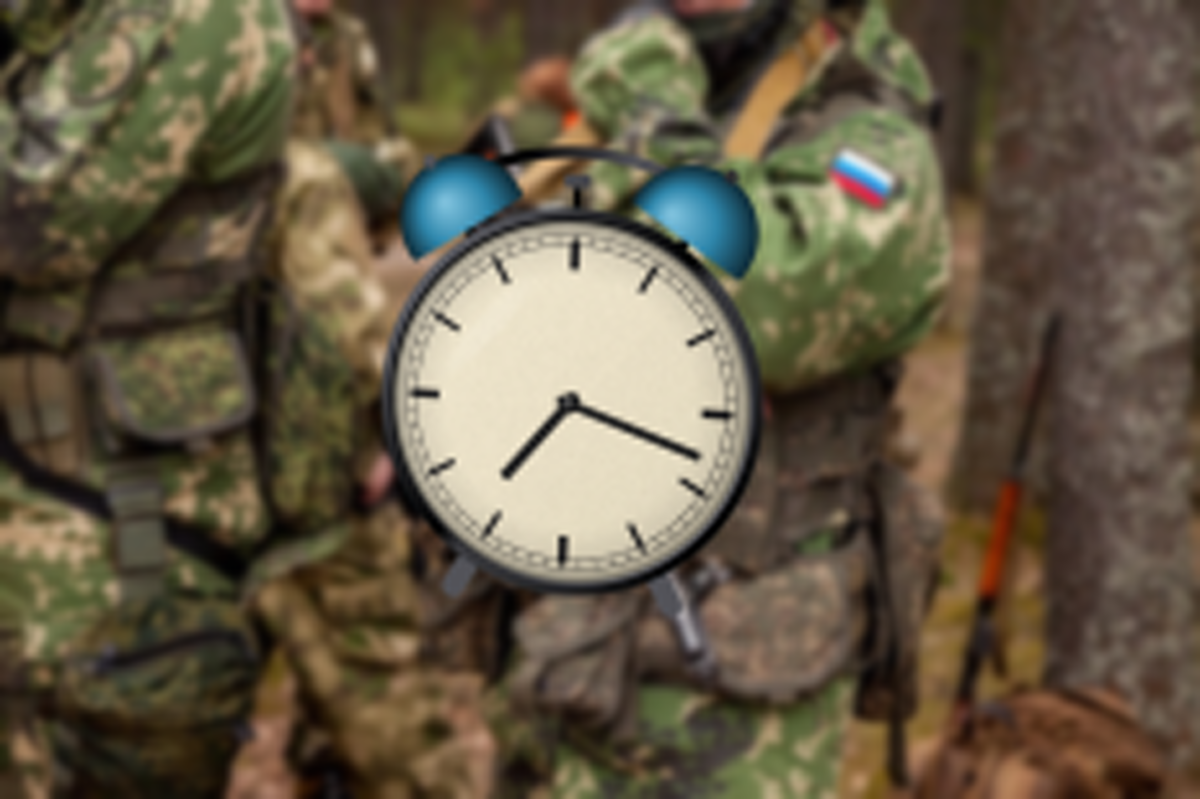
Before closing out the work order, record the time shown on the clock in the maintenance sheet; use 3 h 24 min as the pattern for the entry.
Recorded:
7 h 18 min
